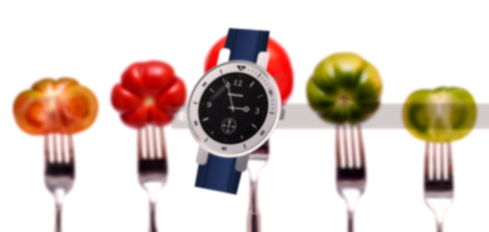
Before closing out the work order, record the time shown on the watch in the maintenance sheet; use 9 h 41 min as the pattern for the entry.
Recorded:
2 h 56 min
